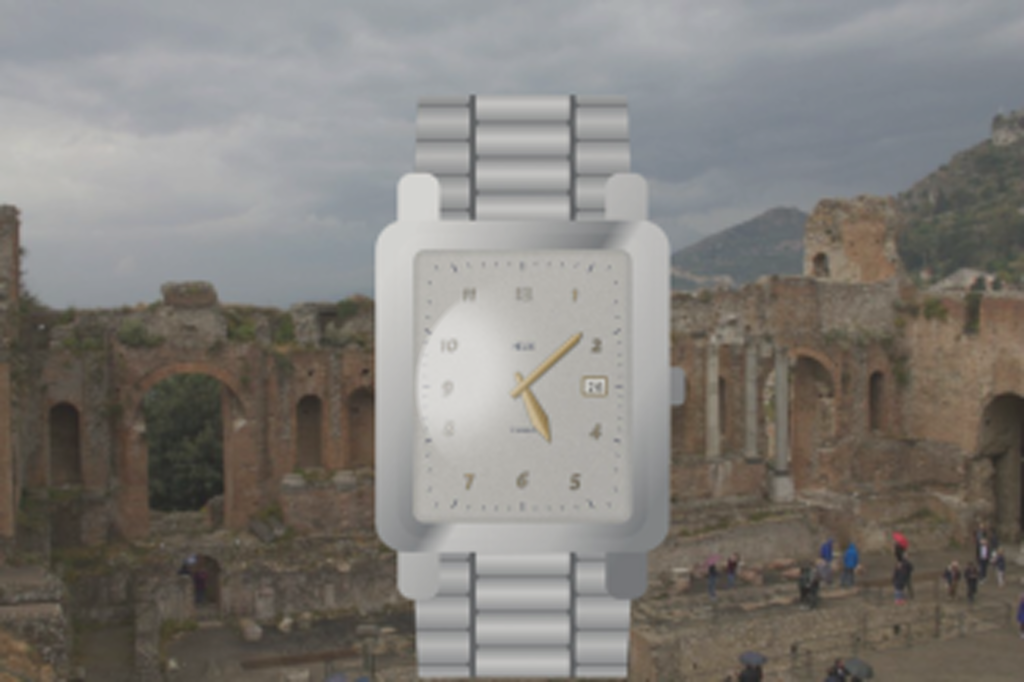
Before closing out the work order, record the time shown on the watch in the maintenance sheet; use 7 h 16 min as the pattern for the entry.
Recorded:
5 h 08 min
